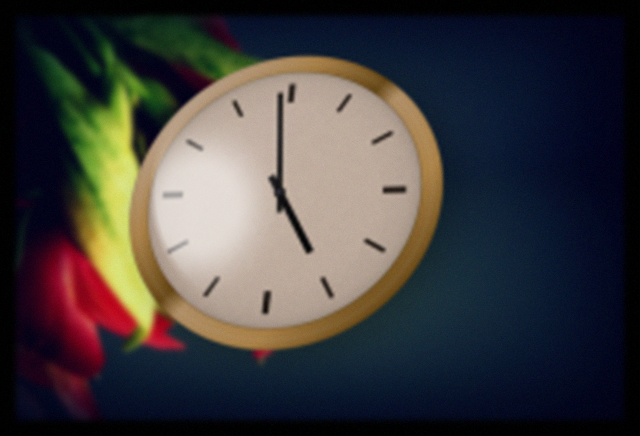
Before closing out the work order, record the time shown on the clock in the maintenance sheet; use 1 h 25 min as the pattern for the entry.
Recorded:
4 h 59 min
